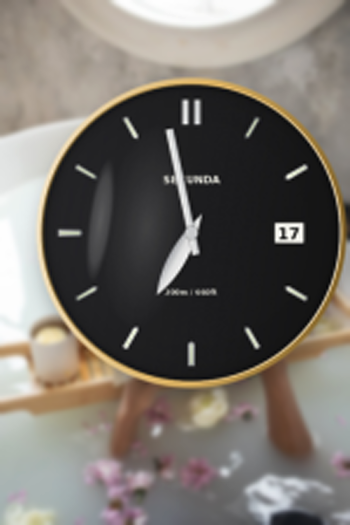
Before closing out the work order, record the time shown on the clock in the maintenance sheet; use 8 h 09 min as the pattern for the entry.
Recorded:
6 h 58 min
